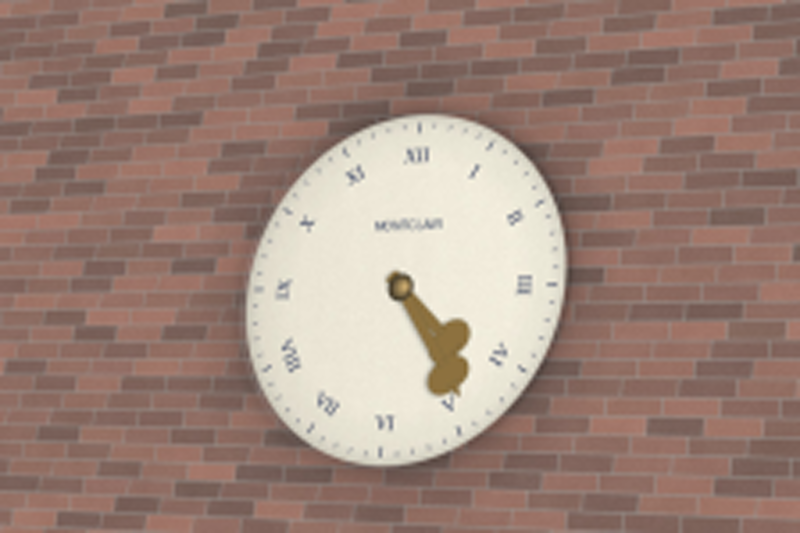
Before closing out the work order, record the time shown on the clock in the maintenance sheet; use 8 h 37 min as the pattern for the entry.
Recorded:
4 h 24 min
